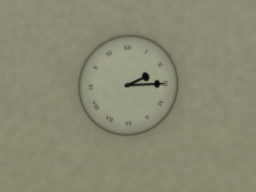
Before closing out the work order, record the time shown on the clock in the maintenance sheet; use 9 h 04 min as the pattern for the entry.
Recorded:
2 h 15 min
